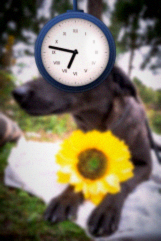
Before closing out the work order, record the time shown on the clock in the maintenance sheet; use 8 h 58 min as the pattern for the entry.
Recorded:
6 h 47 min
